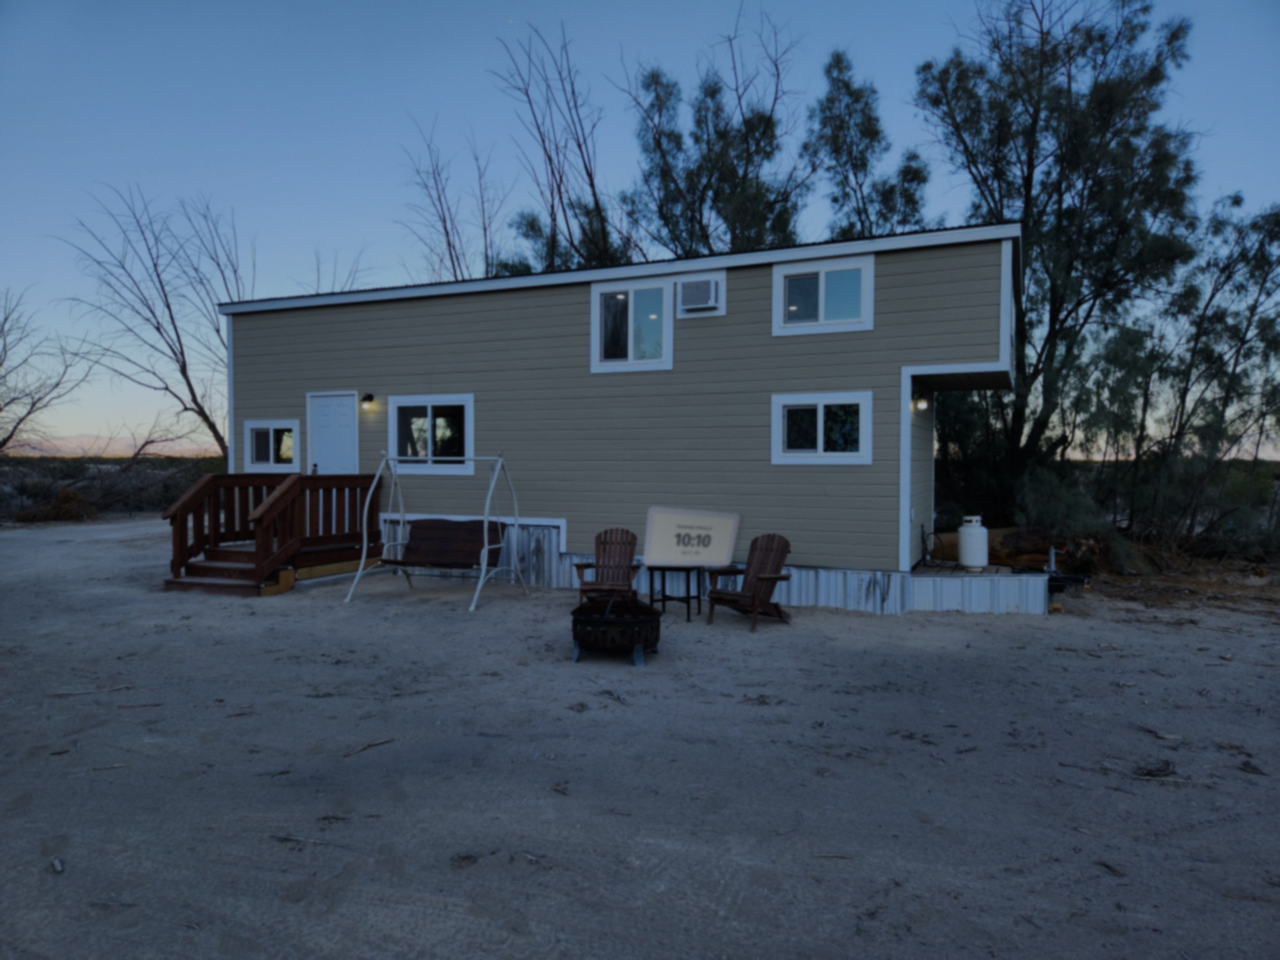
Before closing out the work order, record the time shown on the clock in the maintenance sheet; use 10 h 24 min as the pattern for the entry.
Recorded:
10 h 10 min
